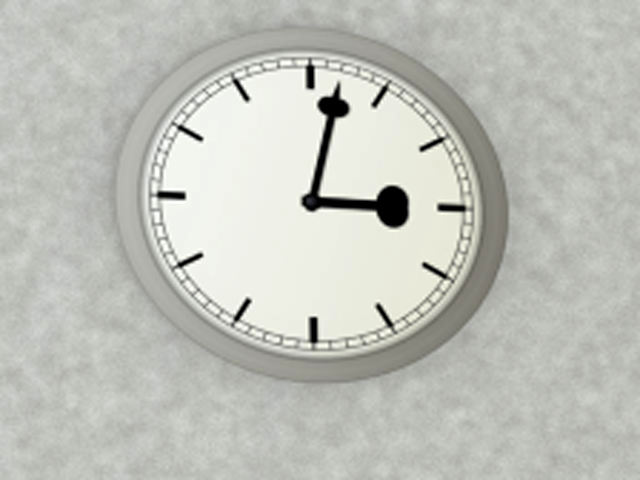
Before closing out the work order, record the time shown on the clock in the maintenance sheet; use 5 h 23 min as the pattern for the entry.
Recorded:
3 h 02 min
